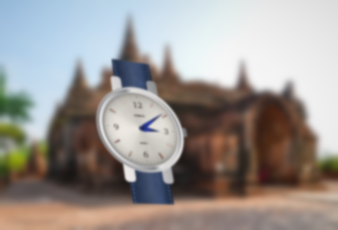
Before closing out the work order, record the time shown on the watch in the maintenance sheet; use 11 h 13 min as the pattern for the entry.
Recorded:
3 h 09 min
